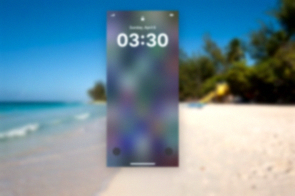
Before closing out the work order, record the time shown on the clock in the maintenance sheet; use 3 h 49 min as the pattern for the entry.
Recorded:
3 h 30 min
